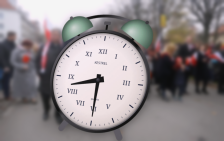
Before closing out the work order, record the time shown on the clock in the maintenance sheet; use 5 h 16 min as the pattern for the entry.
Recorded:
8 h 30 min
